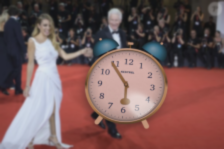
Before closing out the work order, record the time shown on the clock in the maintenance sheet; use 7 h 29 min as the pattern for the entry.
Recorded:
5 h 54 min
